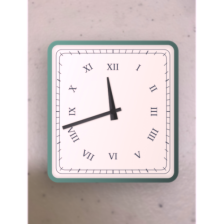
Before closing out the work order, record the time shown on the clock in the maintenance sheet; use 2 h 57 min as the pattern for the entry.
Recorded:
11 h 42 min
